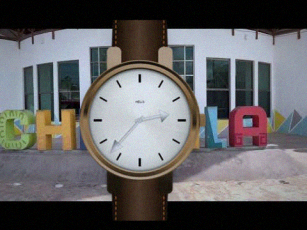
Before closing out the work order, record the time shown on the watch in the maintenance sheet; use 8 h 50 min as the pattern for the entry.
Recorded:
2 h 37 min
